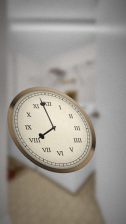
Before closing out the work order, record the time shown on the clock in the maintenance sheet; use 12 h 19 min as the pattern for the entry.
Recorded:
7 h 58 min
